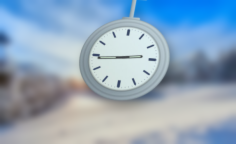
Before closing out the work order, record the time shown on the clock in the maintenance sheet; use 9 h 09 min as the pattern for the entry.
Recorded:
2 h 44 min
